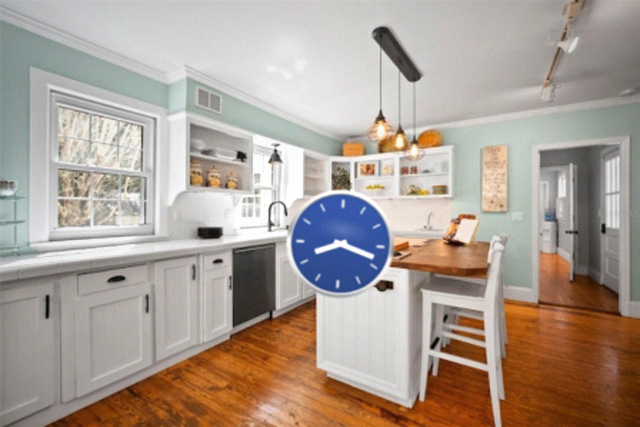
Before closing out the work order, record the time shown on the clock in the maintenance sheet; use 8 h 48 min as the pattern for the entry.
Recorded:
8 h 18 min
